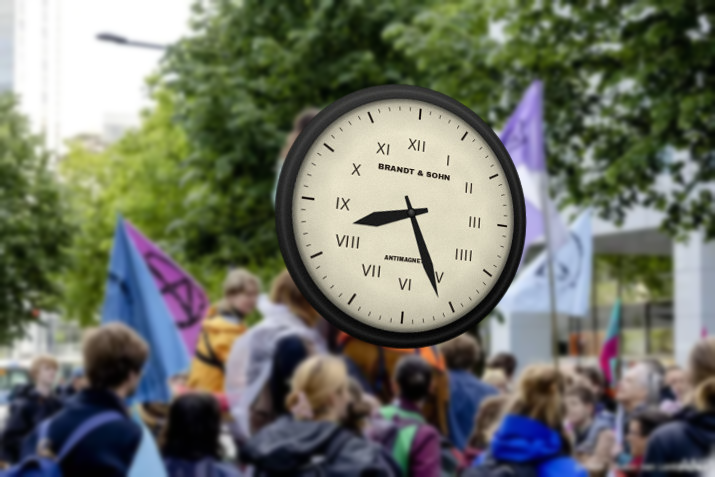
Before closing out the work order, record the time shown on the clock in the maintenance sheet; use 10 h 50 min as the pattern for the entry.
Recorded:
8 h 26 min
